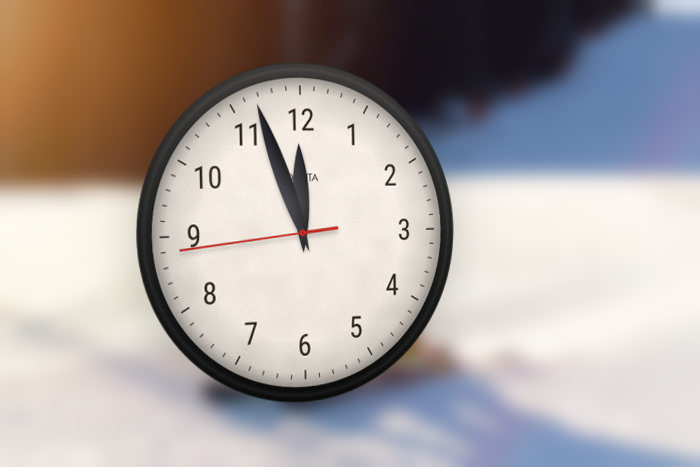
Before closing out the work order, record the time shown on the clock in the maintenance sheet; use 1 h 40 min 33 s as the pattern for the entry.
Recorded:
11 h 56 min 44 s
